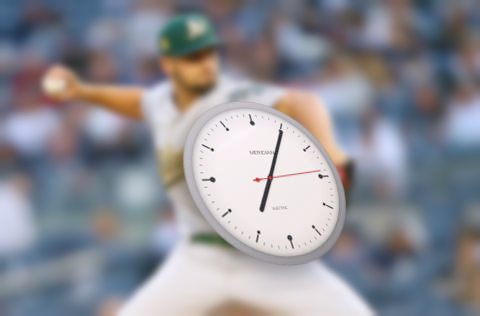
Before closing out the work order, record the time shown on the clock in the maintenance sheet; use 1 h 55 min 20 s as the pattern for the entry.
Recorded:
7 h 05 min 14 s
